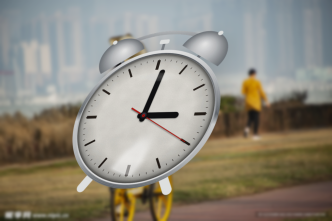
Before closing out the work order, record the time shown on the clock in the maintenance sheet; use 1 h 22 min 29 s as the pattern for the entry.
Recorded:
3 h 01 min 20 s
